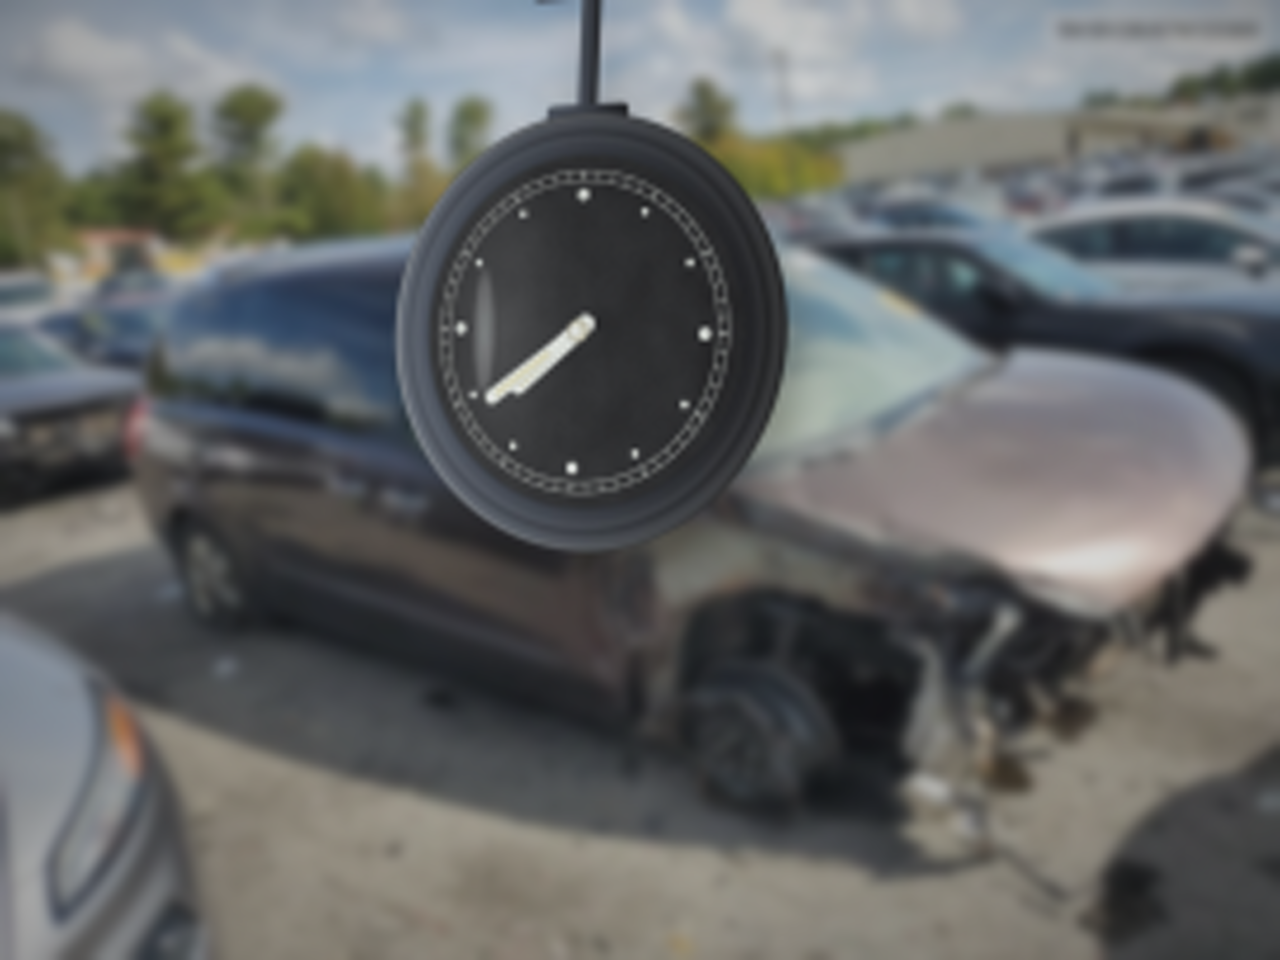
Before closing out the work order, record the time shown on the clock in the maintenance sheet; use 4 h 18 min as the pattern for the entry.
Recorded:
7 h 39 min
